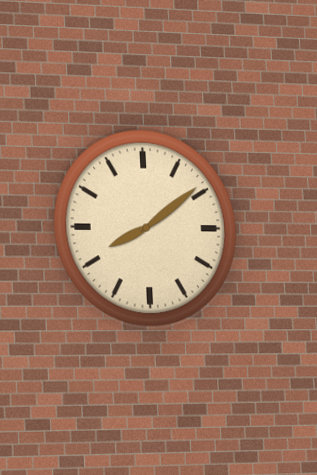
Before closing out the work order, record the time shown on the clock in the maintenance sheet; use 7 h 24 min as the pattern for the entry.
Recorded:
8 h 09 min
